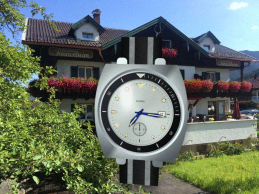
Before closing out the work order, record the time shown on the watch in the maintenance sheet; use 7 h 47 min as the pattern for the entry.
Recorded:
7 h 16 min
